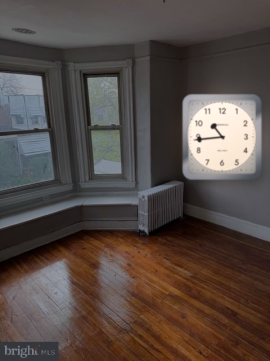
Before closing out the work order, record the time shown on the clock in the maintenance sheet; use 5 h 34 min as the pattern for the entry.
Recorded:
10 h 44 min
